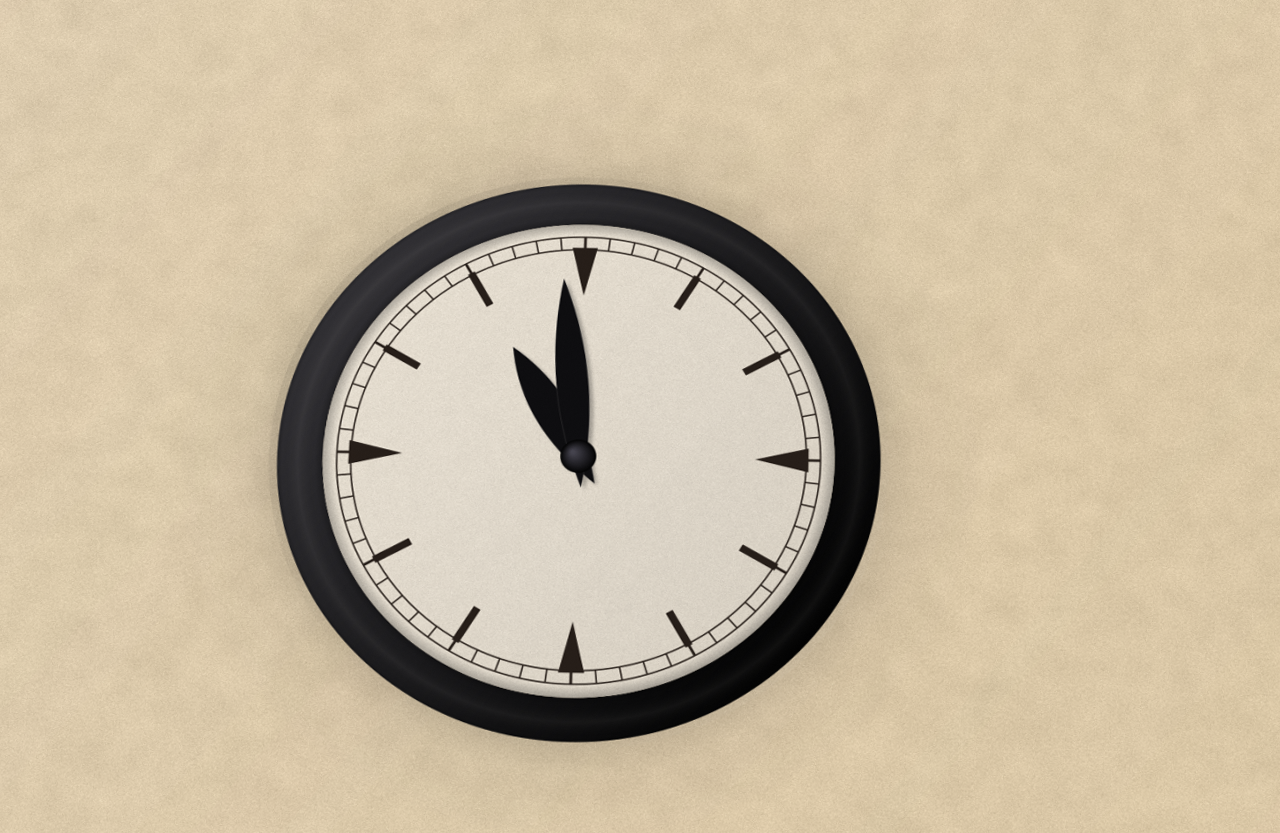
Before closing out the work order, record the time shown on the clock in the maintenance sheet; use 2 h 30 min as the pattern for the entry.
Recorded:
10 h 59 min
